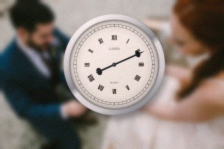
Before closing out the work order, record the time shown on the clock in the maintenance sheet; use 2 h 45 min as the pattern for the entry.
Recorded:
8 h 11 min
